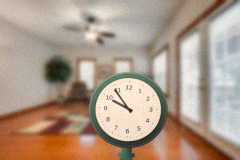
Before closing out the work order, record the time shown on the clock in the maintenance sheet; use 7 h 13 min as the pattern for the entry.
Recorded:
9 h 54 min
